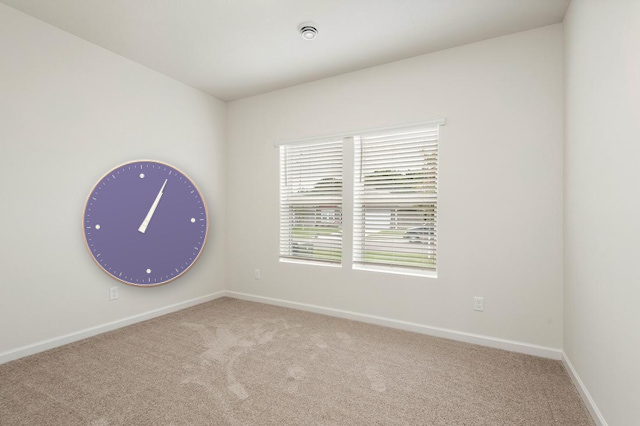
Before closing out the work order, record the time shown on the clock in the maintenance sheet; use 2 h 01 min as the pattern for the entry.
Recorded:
1 h 05 min
